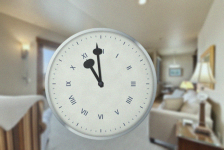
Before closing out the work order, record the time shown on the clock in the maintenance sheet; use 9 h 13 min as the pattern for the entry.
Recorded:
10 h 59 min
